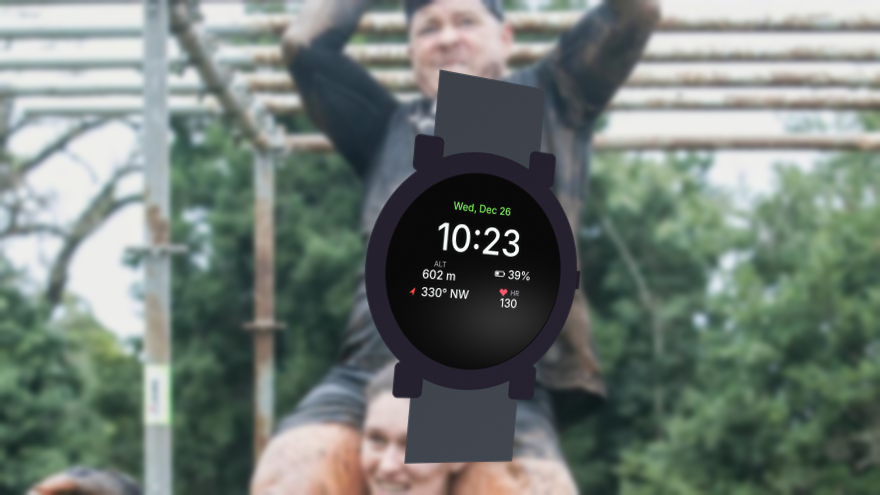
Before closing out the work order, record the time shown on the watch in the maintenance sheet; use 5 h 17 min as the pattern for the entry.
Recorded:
10 h 23 min
